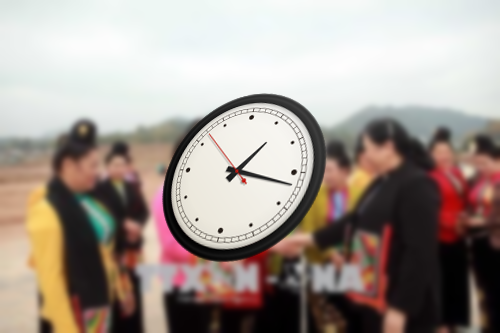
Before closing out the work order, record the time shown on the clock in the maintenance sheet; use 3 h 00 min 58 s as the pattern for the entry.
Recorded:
1 h 16 min 52 s
